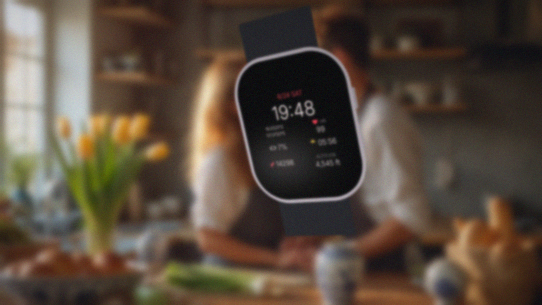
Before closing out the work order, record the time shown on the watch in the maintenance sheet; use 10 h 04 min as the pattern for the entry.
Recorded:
19 h 48 min
